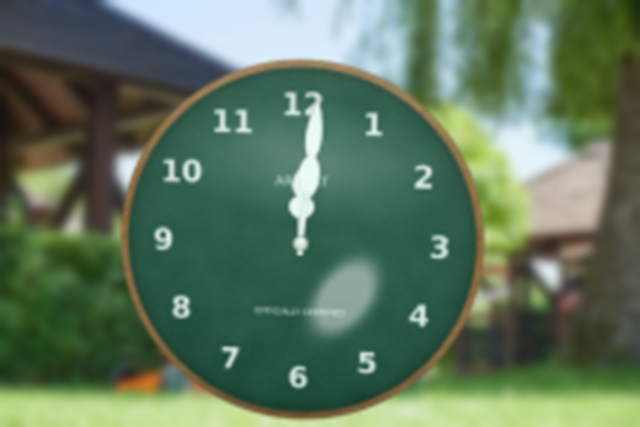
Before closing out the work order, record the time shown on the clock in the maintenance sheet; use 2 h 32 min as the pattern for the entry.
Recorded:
12 h 01 min
